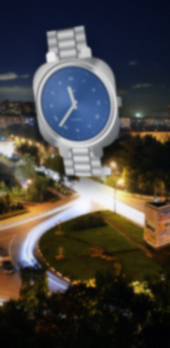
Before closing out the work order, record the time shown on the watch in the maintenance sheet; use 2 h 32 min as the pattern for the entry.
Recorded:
11 h 37 min
